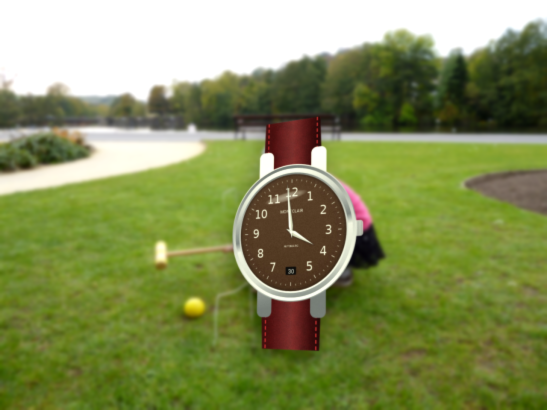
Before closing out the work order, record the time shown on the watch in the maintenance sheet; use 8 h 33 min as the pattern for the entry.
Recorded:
3 h 59 min
